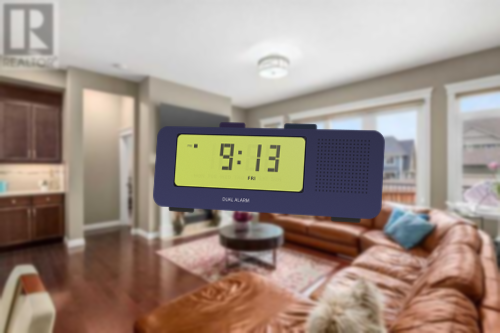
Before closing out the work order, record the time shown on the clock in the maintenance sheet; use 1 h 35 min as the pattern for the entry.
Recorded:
9 h 13 min
